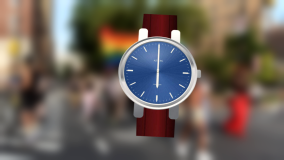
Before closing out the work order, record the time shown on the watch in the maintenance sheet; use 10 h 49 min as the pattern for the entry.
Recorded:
6 h 00 min
